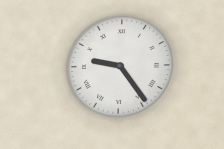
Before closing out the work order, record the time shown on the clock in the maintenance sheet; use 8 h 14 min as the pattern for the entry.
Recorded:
9 h 24 min
